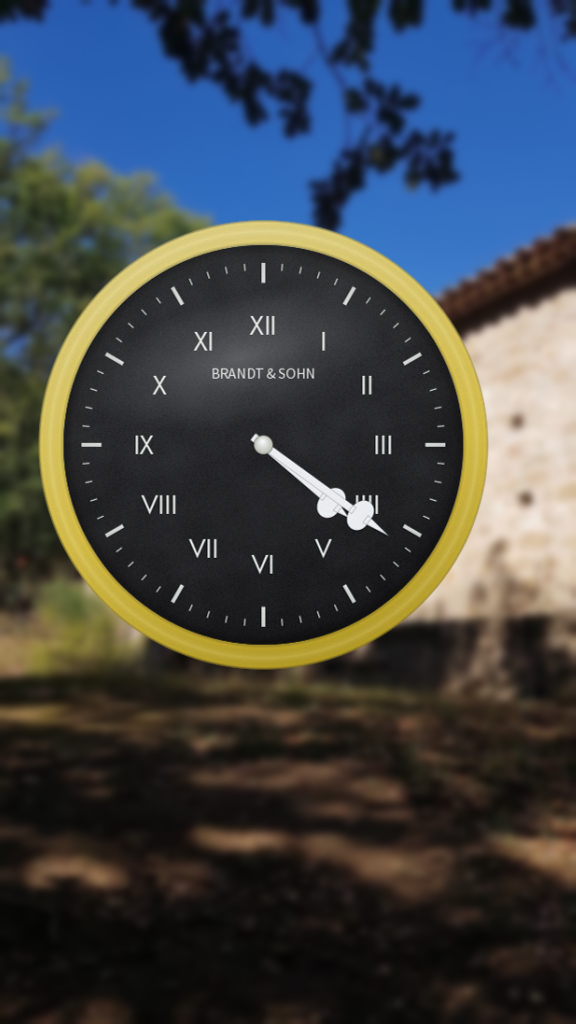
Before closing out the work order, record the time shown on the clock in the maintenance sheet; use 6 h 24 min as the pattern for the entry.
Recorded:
4 h 21 min
